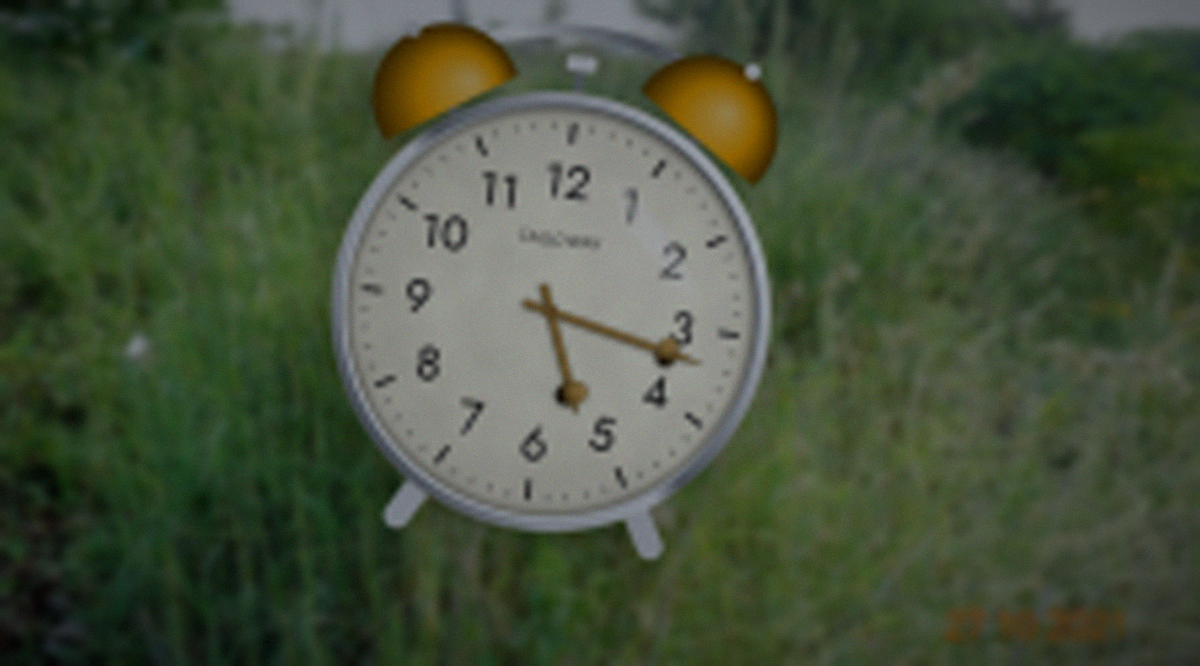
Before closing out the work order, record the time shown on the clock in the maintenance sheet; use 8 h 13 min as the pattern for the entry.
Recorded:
5 h 17 min
